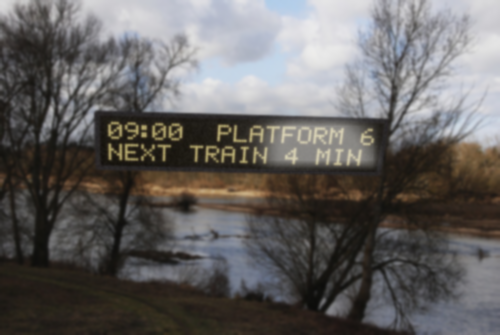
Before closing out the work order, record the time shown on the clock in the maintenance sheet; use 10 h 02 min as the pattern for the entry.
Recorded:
9 h 00 min
